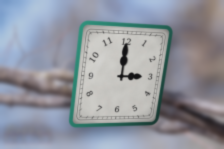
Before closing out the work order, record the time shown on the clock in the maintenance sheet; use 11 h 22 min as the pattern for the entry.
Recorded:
3 h 00 min
